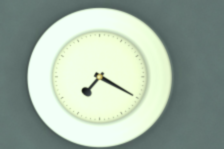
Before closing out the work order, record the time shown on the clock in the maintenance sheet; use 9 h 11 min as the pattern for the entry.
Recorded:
7 h 20 min
